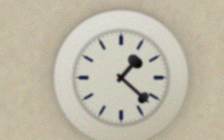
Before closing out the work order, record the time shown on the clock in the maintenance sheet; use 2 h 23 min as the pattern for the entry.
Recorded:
1 h 22 min
